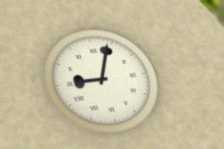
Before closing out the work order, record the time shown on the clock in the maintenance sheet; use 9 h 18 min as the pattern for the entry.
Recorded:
9 h 04 min
